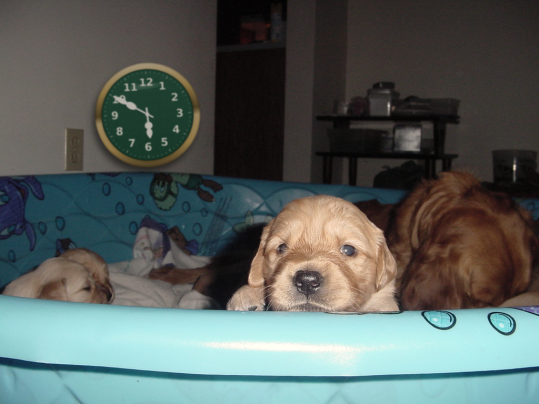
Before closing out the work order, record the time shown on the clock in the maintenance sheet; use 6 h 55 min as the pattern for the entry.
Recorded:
5 h 50 min
